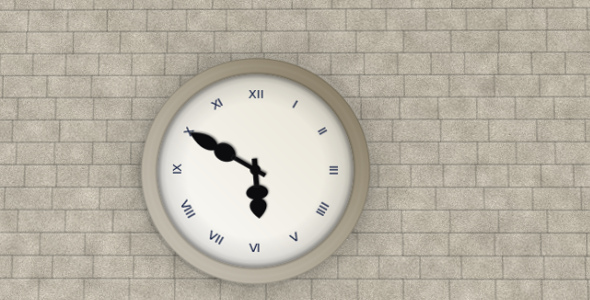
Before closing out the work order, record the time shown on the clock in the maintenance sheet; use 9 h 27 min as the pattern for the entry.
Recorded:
5 h 50 min
